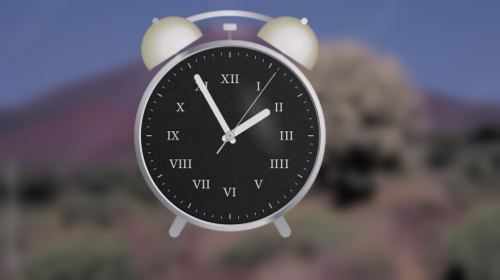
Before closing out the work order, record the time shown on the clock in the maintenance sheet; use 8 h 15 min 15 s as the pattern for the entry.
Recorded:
1 h 55 min 06 s
